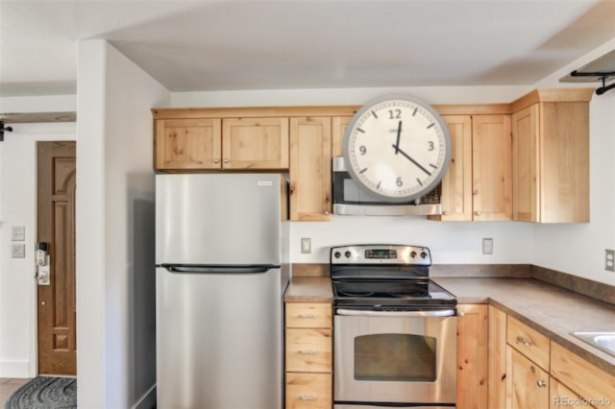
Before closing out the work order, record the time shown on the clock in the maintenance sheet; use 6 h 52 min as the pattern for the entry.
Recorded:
12 h 22 min
